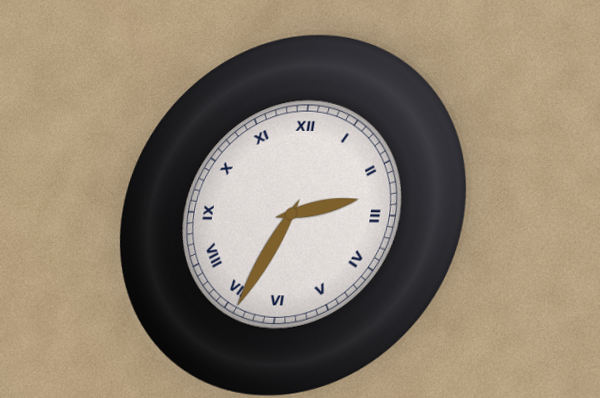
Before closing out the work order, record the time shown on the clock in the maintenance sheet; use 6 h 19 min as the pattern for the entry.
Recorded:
2 h 34 min
